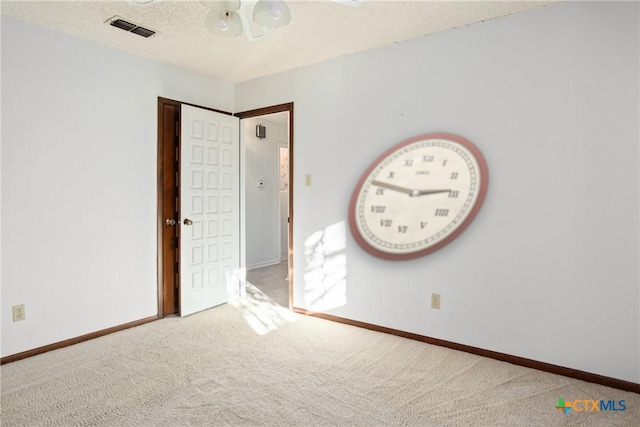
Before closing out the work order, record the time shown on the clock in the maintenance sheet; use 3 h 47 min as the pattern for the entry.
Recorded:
2 h 47 min
